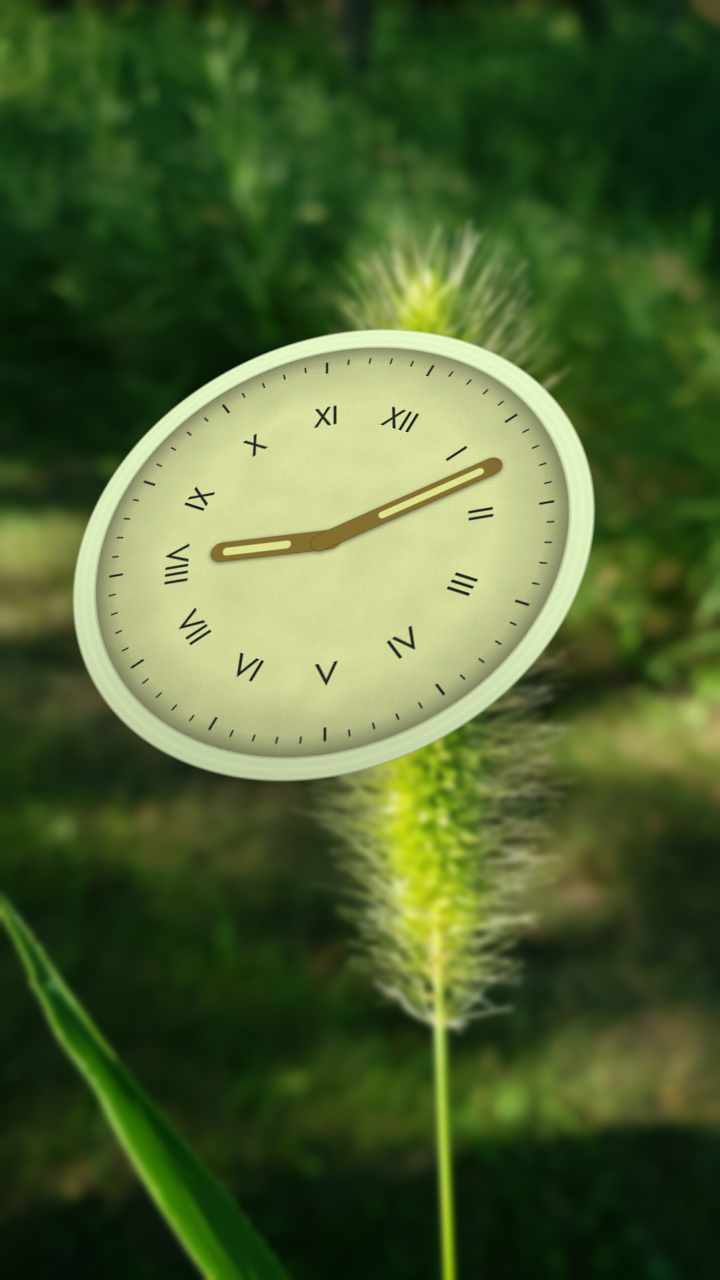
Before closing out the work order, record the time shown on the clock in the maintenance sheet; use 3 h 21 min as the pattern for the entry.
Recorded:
8 h 07 min
